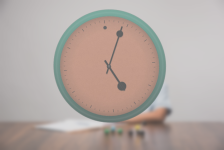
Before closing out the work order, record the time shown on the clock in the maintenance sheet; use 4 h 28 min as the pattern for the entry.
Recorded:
5 h 04 min
